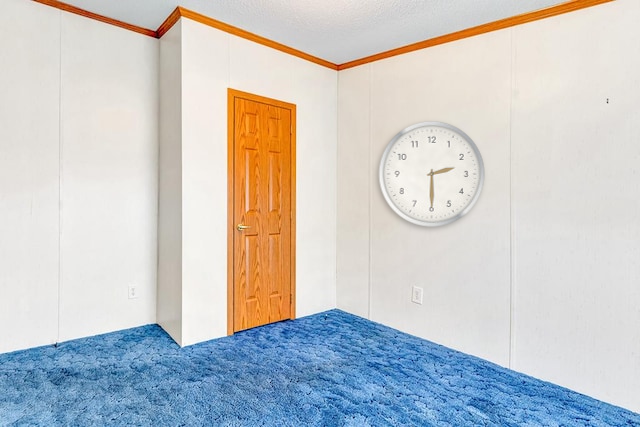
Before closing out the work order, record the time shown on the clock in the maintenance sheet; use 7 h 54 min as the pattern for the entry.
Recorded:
2 h 30 min
